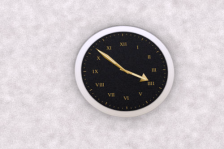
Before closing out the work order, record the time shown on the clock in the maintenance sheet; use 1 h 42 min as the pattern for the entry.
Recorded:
3 h 52 min
